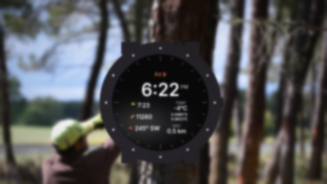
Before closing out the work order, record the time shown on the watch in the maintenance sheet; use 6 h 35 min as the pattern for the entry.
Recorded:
6 h 22 min
